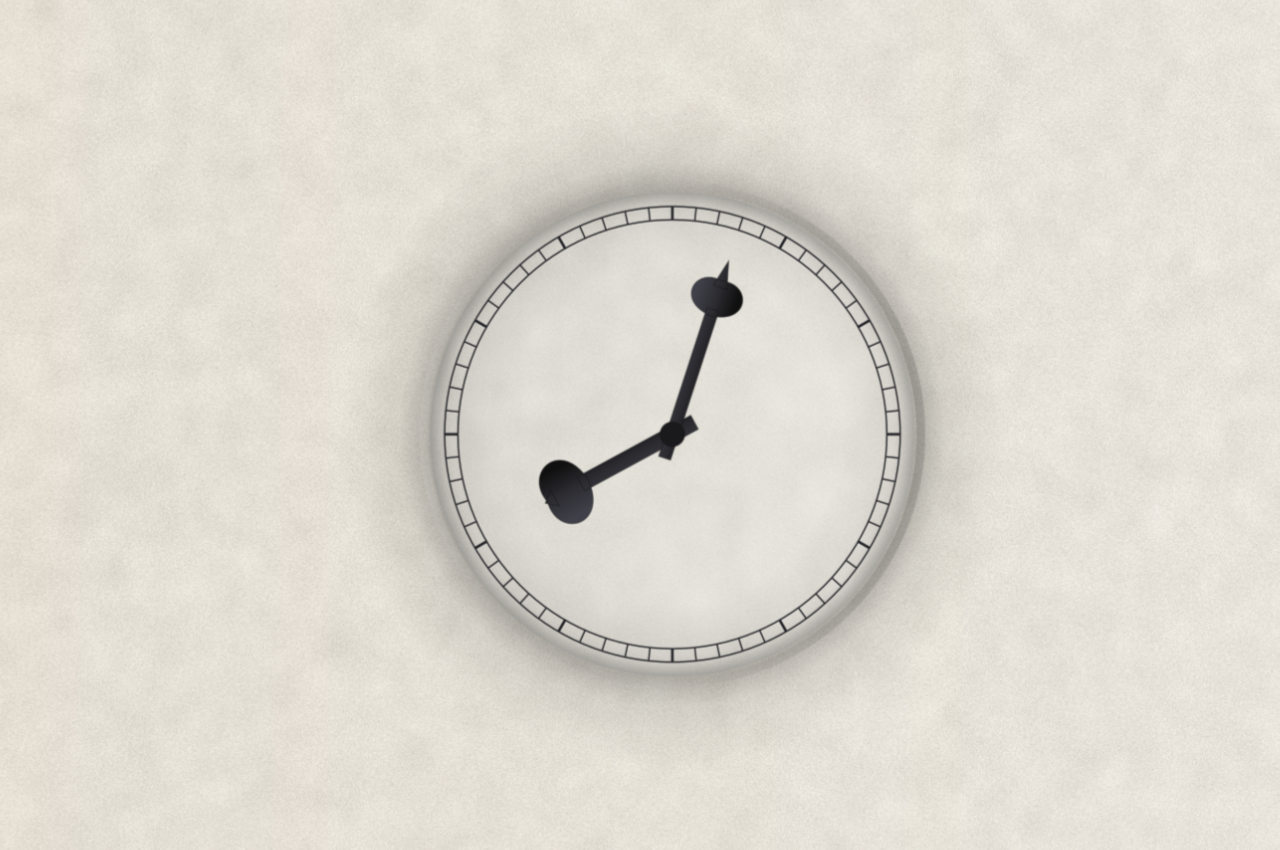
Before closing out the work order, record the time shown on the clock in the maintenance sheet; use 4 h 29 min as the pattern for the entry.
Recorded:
8 h 03 min
